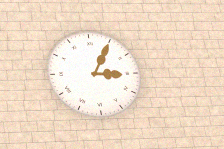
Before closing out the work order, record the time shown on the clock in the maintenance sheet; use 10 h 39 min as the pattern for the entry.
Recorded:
3 h 05 min
